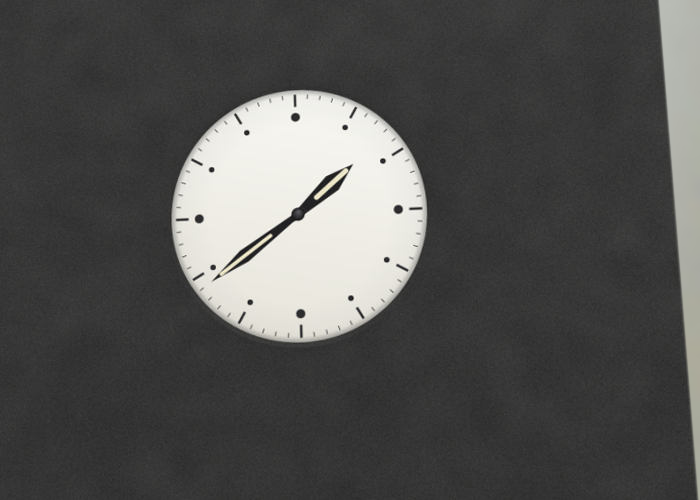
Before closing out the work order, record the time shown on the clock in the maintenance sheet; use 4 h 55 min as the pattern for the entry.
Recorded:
1 h 39 min
